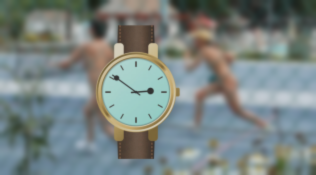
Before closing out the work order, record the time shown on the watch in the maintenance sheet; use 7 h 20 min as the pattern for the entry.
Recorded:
2 h 51 min
